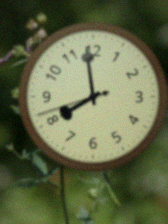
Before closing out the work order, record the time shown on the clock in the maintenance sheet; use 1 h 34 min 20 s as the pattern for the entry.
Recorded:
7 h 58 min 42 s
